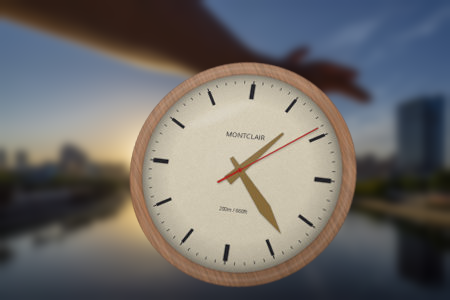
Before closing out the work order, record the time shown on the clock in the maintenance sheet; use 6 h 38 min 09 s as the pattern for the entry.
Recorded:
1 h 23 min 09 s
